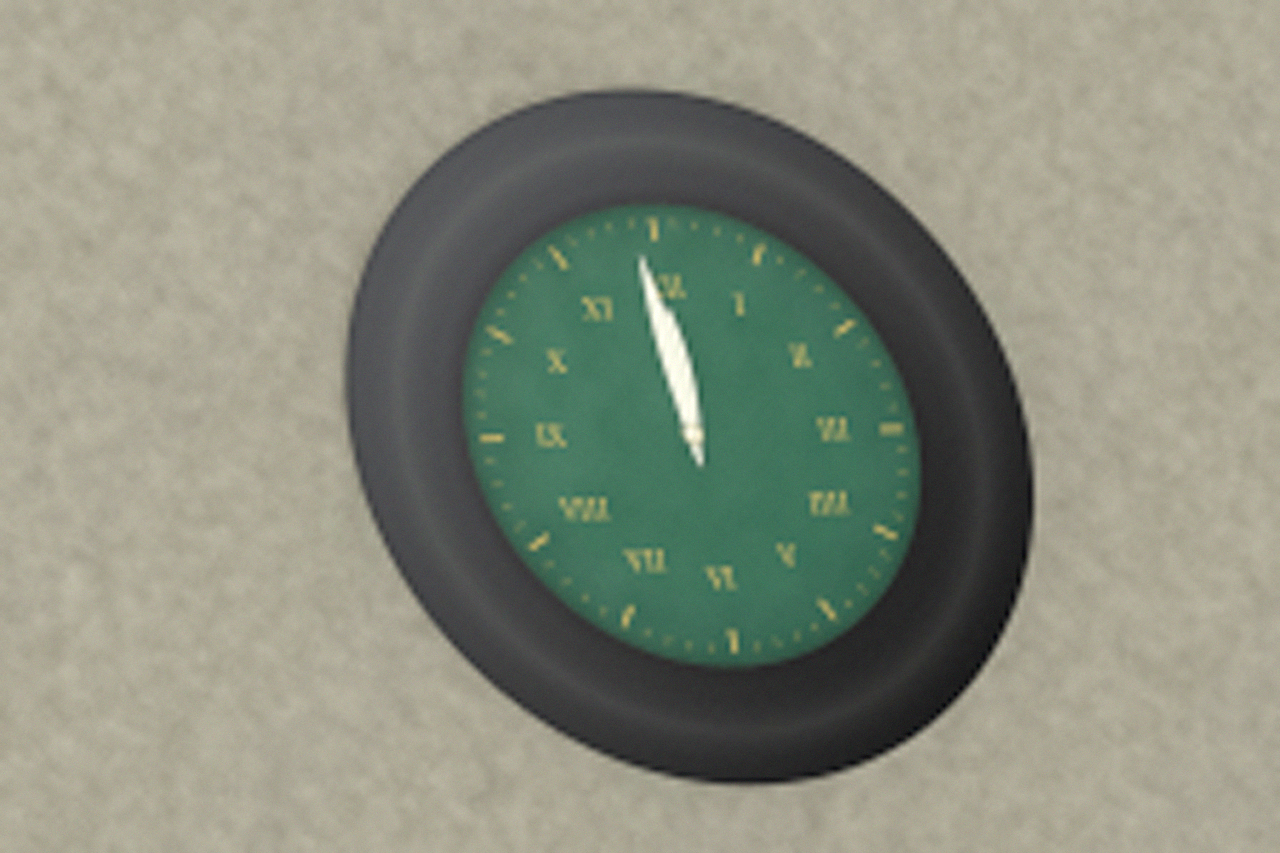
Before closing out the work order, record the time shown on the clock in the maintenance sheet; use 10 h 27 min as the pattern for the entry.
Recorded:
11 h 59 min
